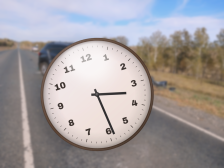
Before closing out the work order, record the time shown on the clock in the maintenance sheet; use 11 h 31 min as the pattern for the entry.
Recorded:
3 h 29 min
